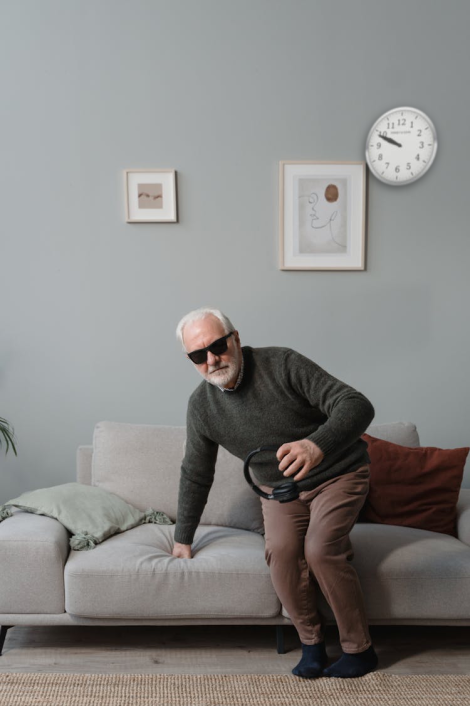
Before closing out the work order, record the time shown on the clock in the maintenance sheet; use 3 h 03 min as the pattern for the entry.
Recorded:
9 h 49 min
